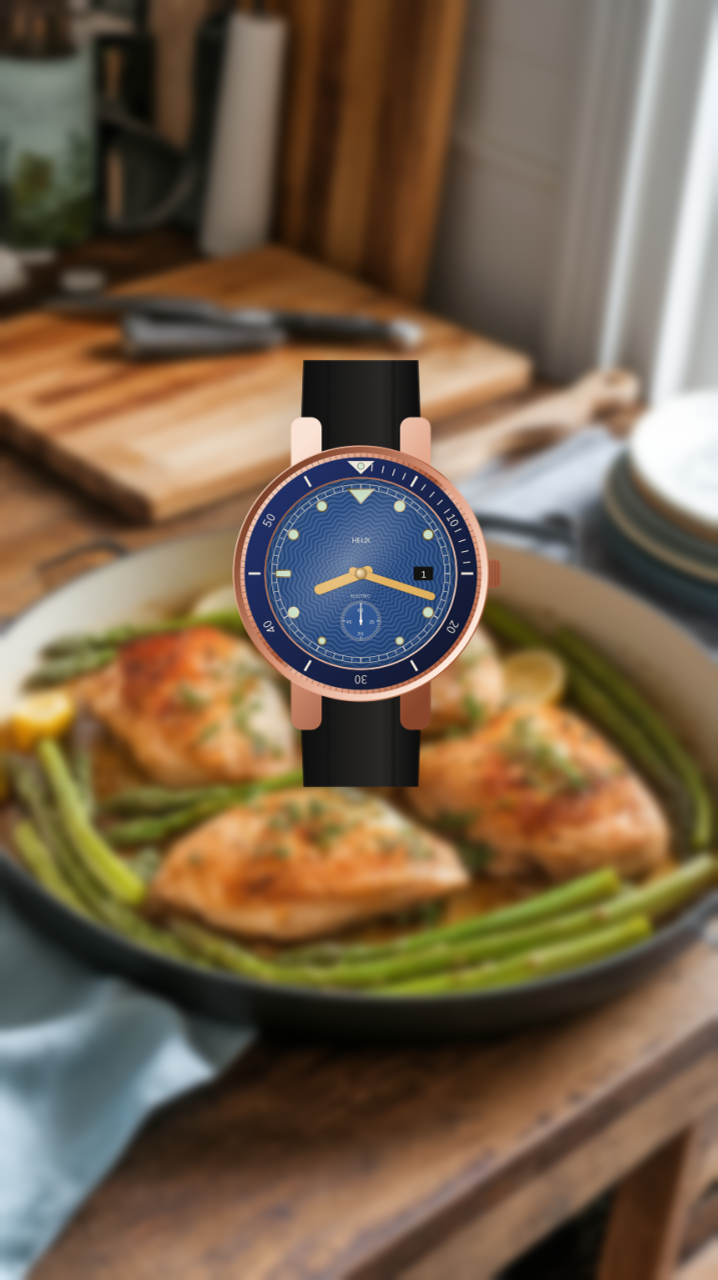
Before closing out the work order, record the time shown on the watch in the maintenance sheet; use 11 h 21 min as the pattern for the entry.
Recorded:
8 h 18 min
